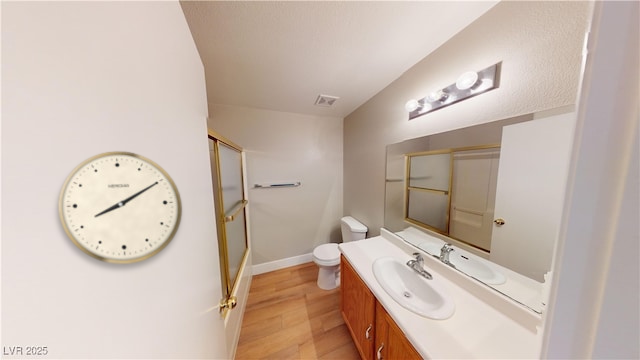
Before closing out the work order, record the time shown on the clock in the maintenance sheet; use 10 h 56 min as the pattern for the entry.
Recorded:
8 h 10 min
